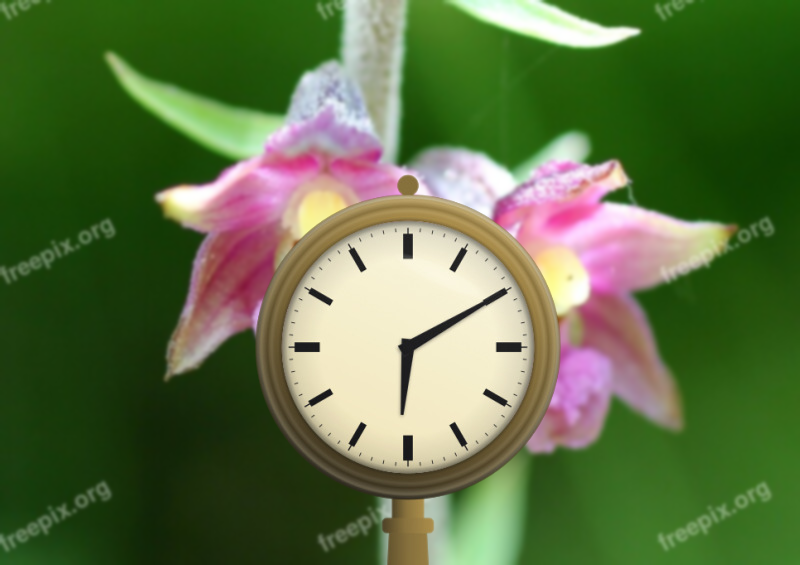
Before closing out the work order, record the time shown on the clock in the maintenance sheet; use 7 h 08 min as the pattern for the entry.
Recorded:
6 h 10 min
